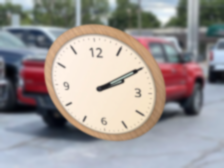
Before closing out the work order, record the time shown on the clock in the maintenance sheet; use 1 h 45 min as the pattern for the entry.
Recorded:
2 h 10 min
